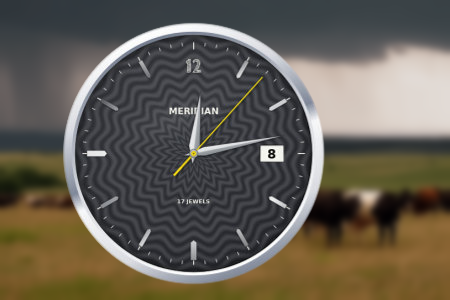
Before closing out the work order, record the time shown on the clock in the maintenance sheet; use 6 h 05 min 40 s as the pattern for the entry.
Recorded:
12 h 13 min 07 s
